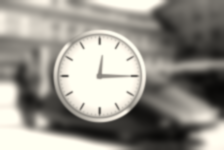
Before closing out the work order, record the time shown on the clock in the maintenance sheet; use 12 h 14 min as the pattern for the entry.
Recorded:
12 h 15 min
